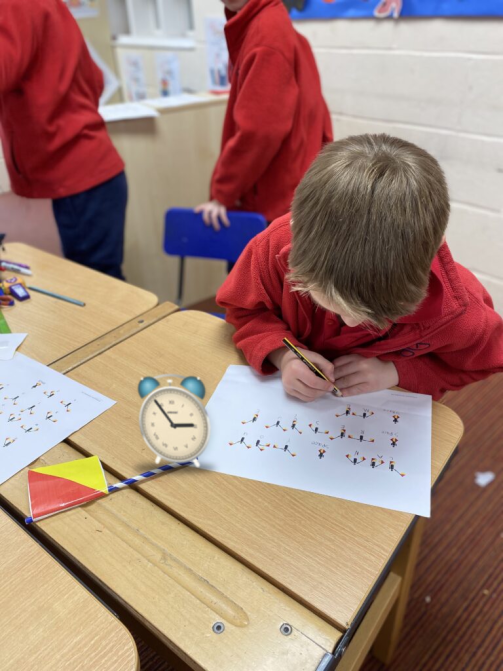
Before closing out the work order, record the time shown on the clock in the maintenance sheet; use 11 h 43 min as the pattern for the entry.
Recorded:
2 h 54 min
